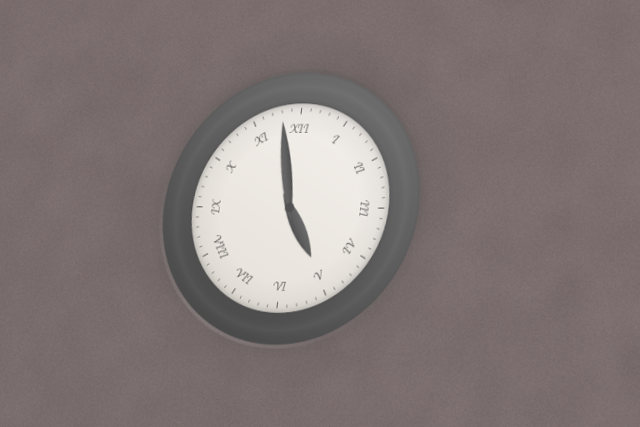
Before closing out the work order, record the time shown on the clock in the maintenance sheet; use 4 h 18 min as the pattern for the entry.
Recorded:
4 h 58 min
